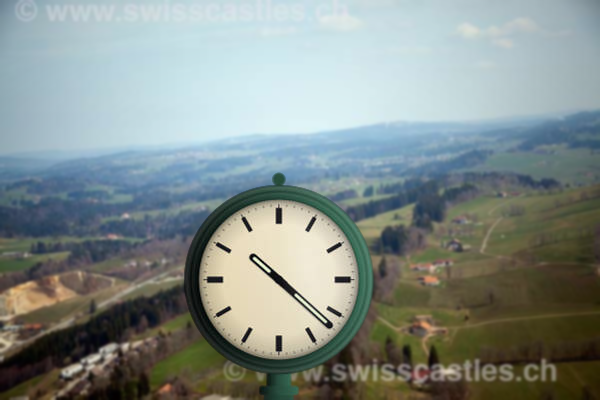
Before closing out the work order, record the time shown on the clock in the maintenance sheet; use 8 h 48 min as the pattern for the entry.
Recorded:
10 h 22 min
